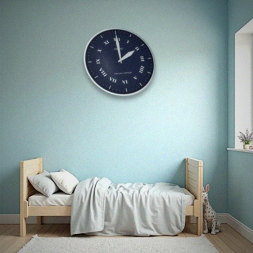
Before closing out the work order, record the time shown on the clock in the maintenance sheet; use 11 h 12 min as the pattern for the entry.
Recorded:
2 h 00 min
